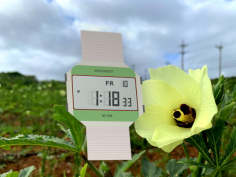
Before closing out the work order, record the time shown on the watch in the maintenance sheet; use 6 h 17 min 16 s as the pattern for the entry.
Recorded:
1 h 18 min 33 s
